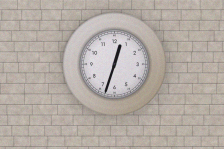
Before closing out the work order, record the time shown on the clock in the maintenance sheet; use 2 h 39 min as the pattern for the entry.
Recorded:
12 h 33 min
